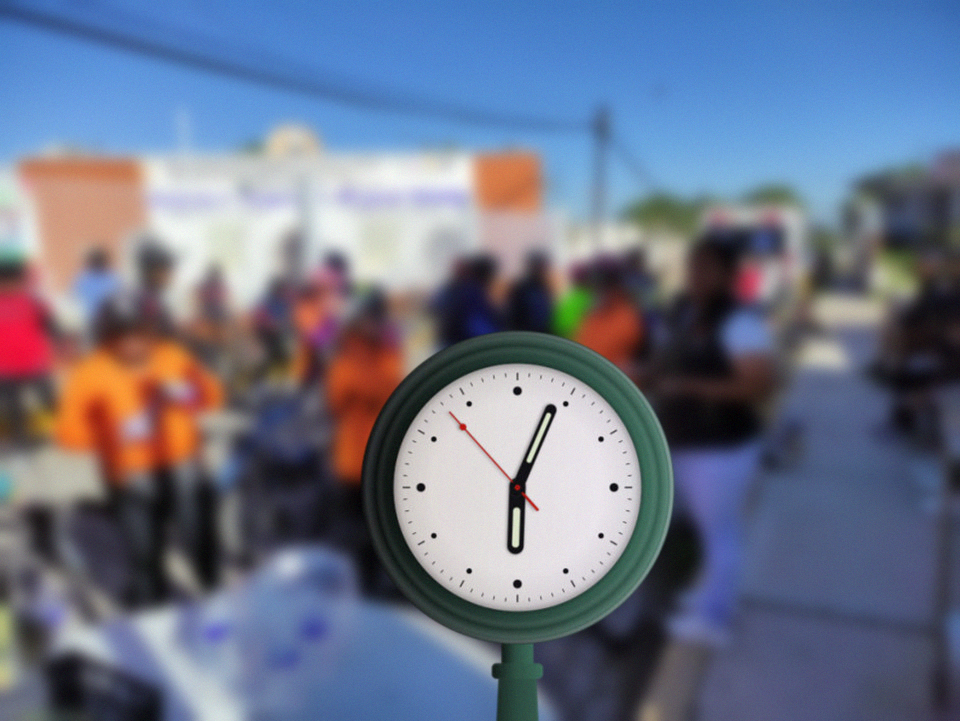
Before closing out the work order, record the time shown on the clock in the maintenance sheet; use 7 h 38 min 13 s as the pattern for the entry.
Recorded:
6 h 03 min 53 s
